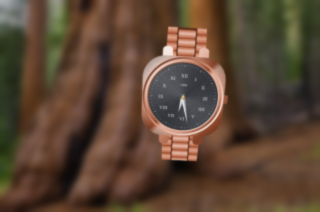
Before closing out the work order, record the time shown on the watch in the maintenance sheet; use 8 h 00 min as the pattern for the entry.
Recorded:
6 h 28 min
